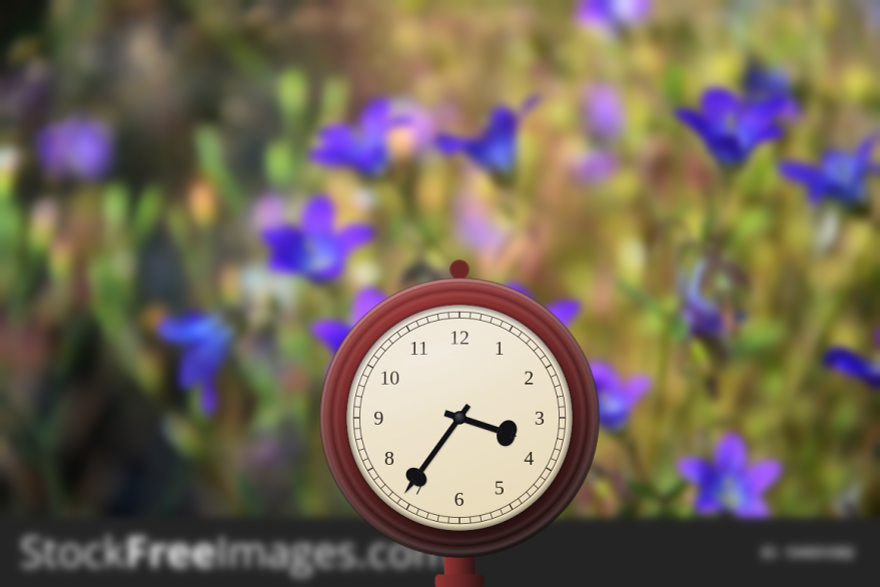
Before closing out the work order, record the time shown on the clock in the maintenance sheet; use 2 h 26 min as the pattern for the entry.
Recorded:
3 h 36 min
